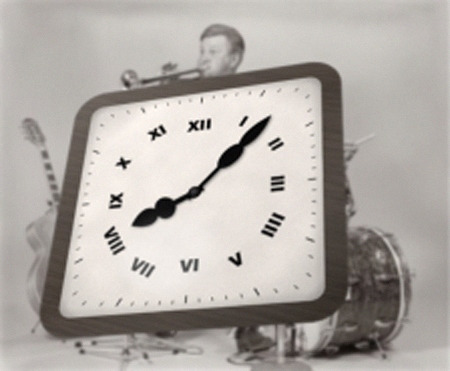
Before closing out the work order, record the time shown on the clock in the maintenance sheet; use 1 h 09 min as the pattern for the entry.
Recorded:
8 h 07 min
